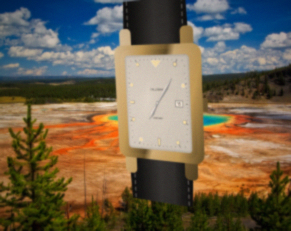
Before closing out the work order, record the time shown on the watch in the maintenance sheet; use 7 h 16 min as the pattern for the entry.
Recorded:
7 h 06 min
